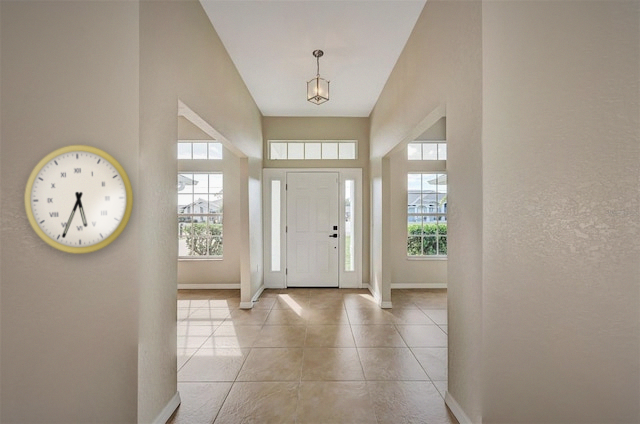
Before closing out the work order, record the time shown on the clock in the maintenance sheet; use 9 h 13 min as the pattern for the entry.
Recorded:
5 h 34 min
